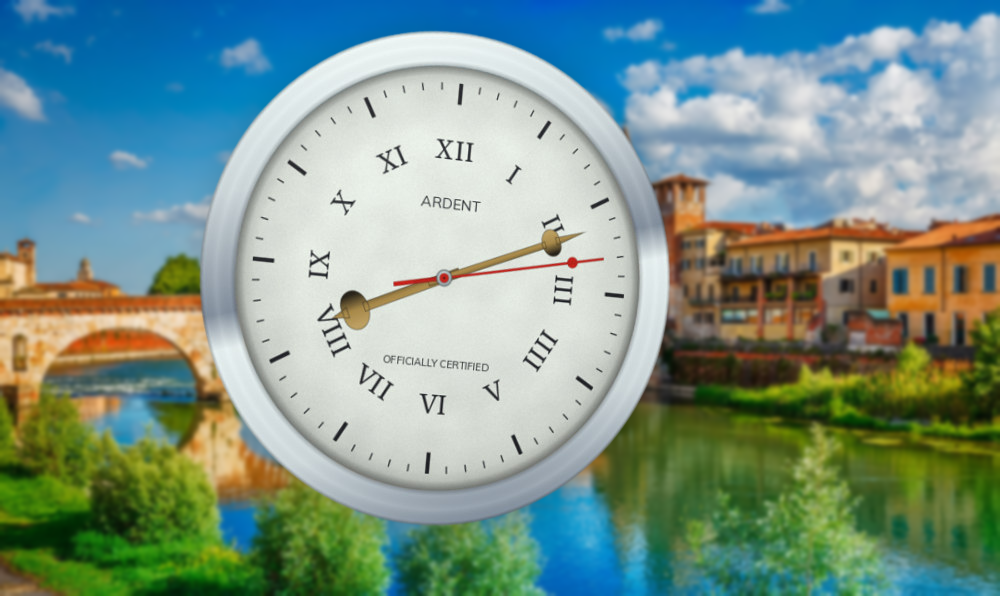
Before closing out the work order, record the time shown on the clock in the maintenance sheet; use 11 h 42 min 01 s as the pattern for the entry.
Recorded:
8 h 11 min 13 s
